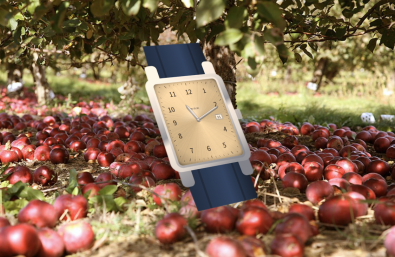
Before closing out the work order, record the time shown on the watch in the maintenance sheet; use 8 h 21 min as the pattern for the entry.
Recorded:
11 h 11 min
